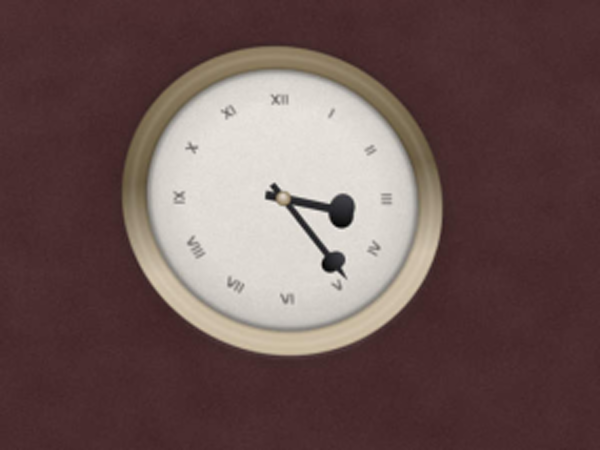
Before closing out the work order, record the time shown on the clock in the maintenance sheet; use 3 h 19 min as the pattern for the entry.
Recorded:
3 h 24 min
